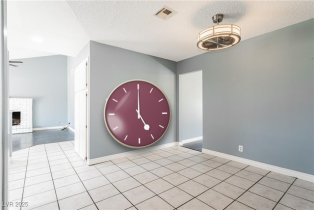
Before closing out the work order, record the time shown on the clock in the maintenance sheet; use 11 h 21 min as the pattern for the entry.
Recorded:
5 h 00 min
